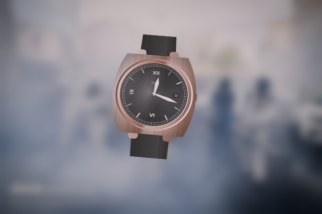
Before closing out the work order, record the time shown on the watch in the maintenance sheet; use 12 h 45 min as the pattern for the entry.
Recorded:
12 h 18 min
